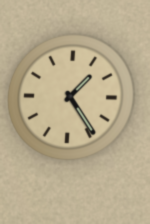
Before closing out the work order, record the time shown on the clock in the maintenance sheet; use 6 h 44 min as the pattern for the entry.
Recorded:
1 h 24 min
